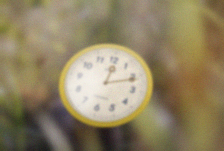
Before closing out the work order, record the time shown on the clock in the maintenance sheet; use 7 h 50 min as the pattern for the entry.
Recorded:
12 h 11 min
